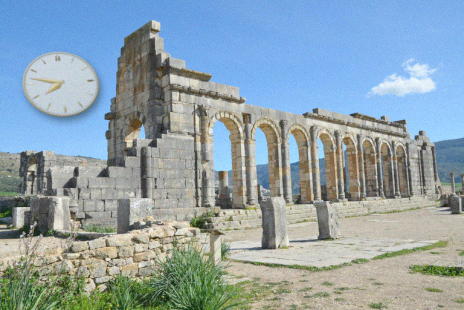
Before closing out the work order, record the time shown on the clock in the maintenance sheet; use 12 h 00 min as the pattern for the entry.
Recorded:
7 h 47 min
